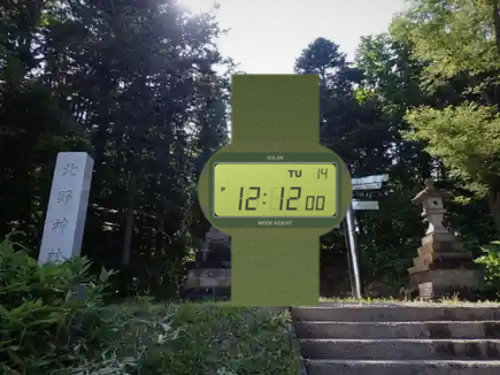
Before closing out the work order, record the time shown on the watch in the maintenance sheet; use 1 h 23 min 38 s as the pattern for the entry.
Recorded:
12 h 12 min 00 s
